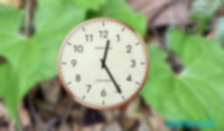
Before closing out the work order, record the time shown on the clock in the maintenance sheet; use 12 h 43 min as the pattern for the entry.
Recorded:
12 h 25 min
